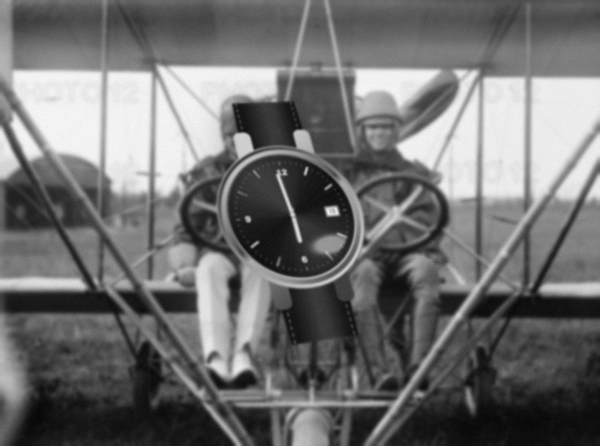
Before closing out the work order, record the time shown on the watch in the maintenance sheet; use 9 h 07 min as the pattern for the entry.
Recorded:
5 h 59 min
